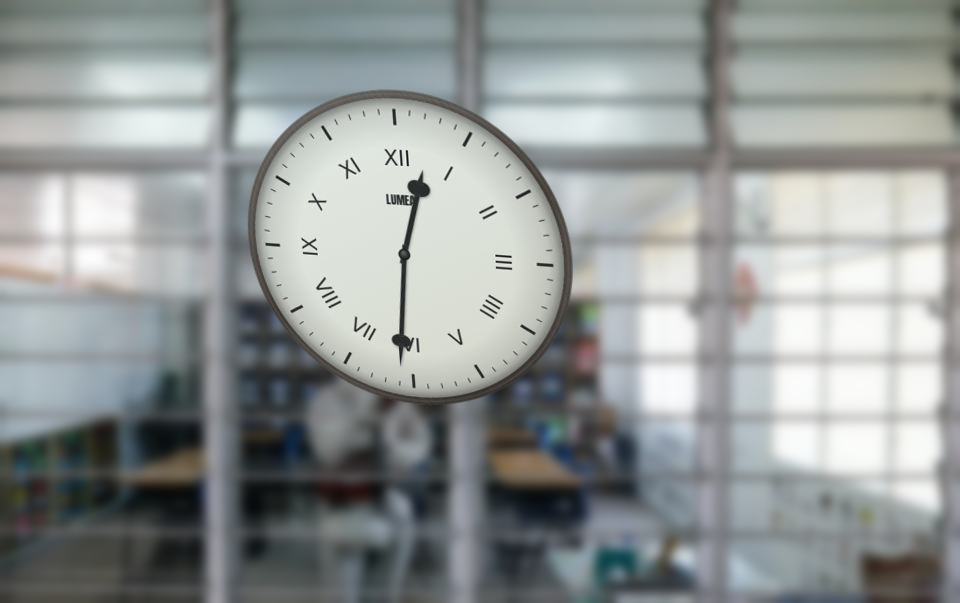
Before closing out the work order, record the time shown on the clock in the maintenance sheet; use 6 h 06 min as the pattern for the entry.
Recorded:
12 h 31 min
